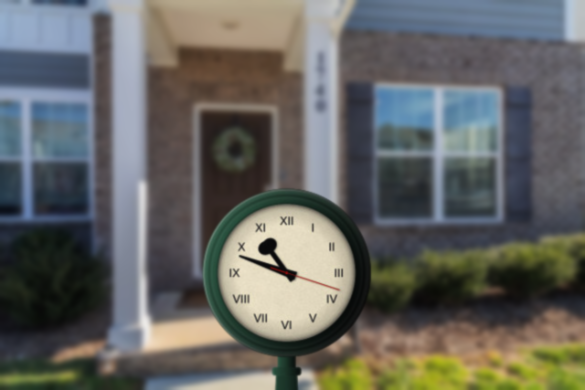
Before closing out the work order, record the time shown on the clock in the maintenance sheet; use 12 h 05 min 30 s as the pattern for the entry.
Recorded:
10 h 48 min 18 s
